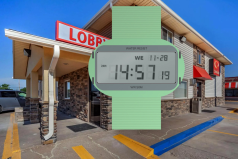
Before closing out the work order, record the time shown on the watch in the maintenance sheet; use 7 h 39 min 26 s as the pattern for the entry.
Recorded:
14 h 57 min 19 s
